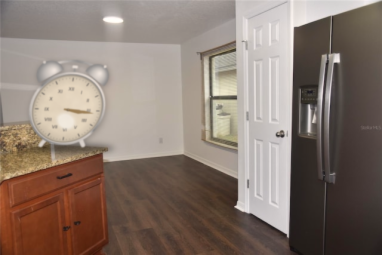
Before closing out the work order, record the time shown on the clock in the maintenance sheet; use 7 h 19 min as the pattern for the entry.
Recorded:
3 h 16 min
